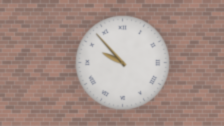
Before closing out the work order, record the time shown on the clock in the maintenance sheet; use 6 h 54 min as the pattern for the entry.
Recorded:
9 h 53 min
